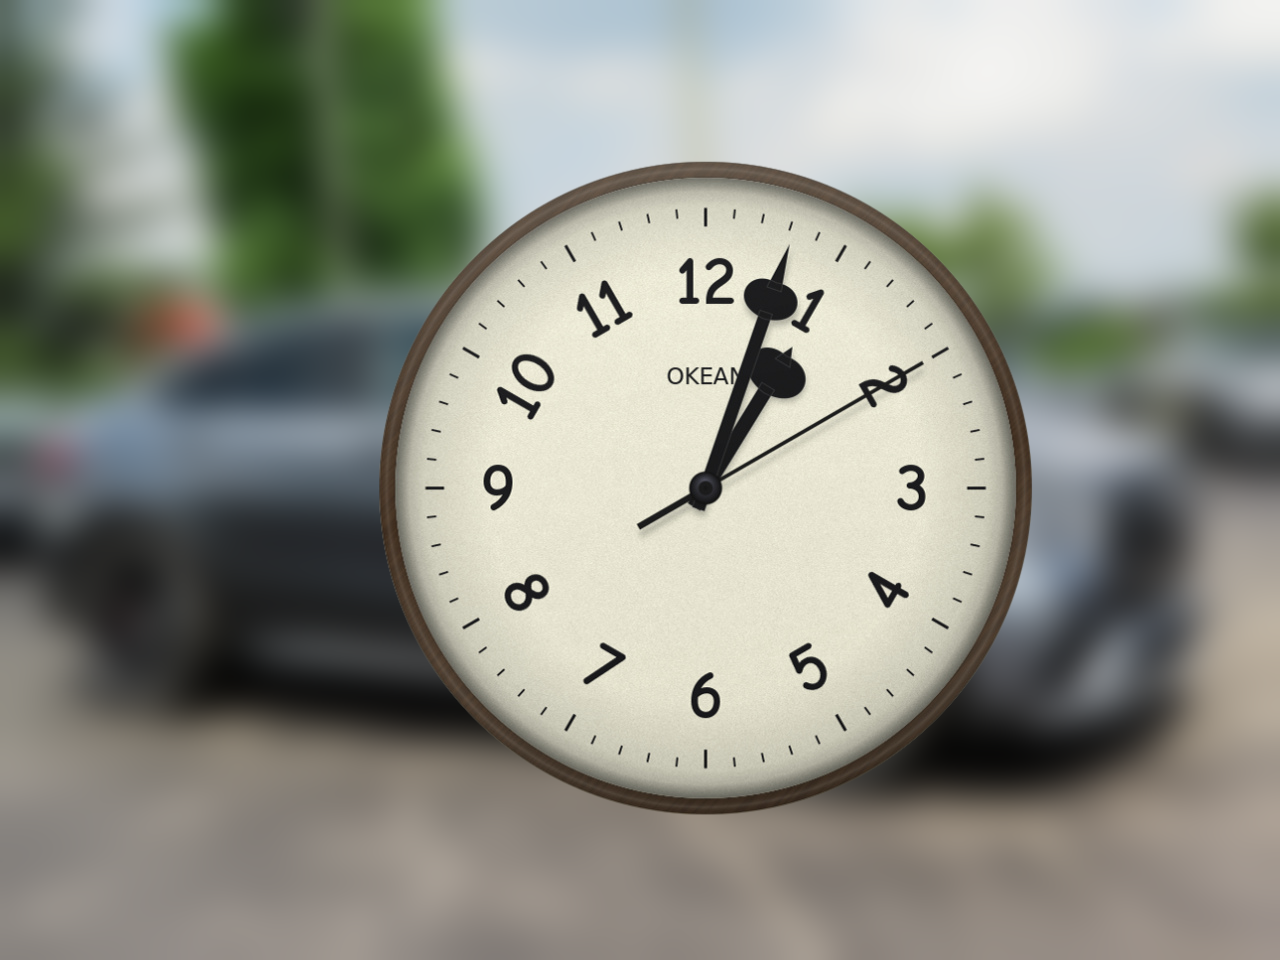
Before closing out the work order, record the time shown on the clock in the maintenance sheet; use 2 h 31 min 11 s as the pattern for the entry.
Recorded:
1 h 03 min 10 s
